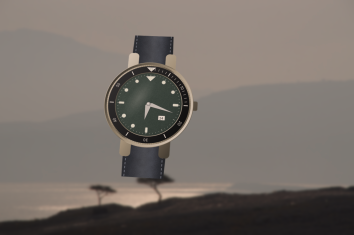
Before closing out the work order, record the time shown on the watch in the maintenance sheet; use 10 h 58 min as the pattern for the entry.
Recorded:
6 h 18 min
